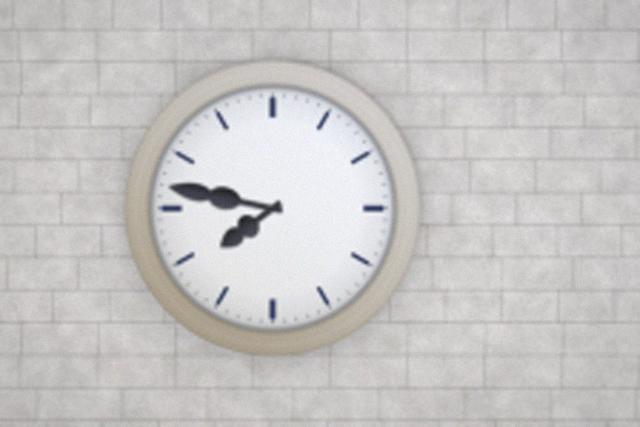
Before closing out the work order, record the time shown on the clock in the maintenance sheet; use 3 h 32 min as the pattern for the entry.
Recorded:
7 h 47 min
